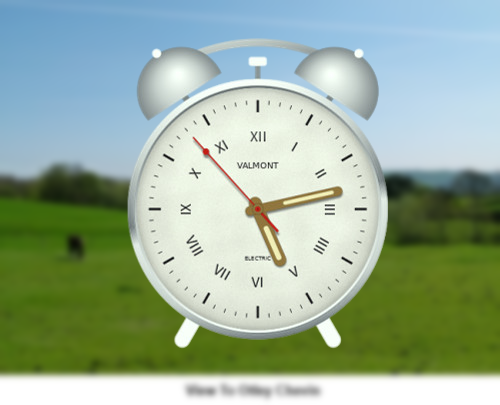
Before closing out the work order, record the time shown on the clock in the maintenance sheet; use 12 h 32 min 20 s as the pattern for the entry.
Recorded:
5 h 12 min 53 s
